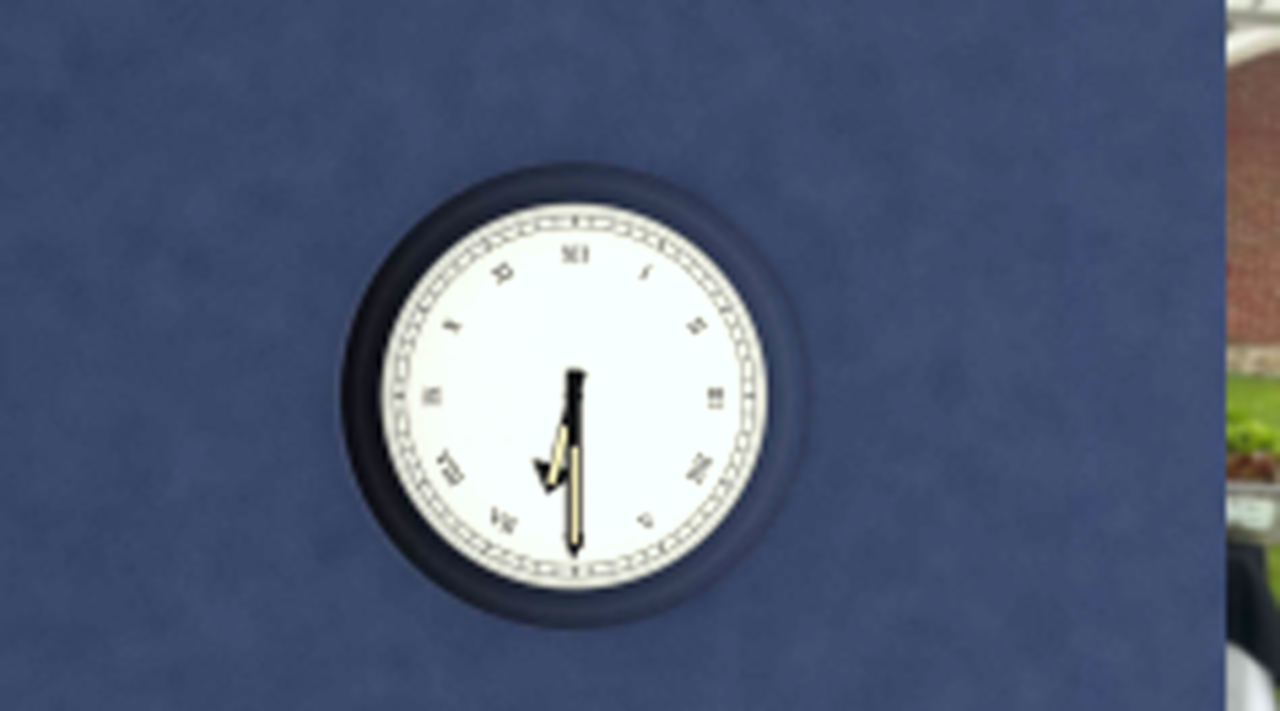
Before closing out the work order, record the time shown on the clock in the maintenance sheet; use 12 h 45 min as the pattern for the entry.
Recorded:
6 h 30 min
